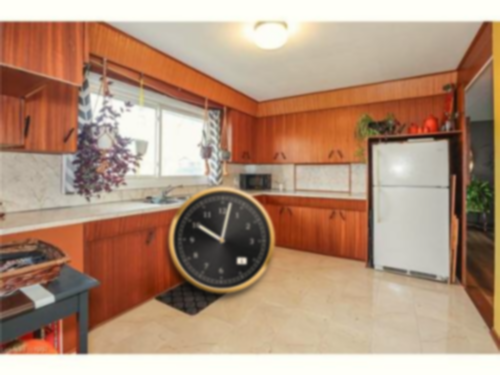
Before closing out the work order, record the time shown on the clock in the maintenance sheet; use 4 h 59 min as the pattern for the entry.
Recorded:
10 h 02 min
